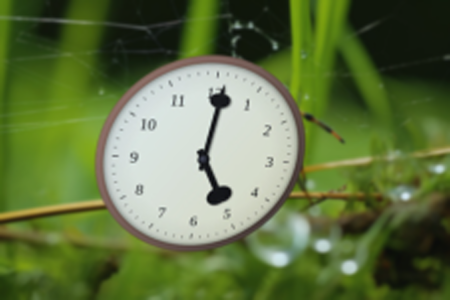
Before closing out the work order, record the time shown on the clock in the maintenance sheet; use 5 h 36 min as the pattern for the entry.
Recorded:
5 h 01 min
